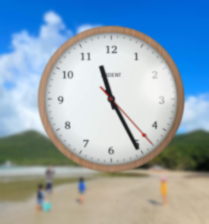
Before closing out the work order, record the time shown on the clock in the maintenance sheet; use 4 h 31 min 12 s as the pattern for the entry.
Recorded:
11 h 25 min 23 s
